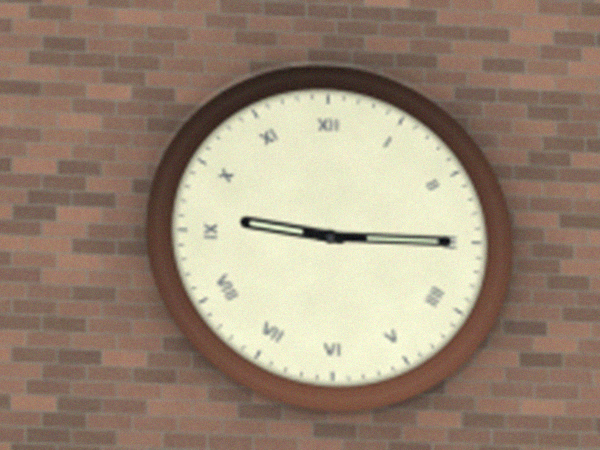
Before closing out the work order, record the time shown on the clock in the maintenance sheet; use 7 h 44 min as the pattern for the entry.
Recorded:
9 h 15 min
